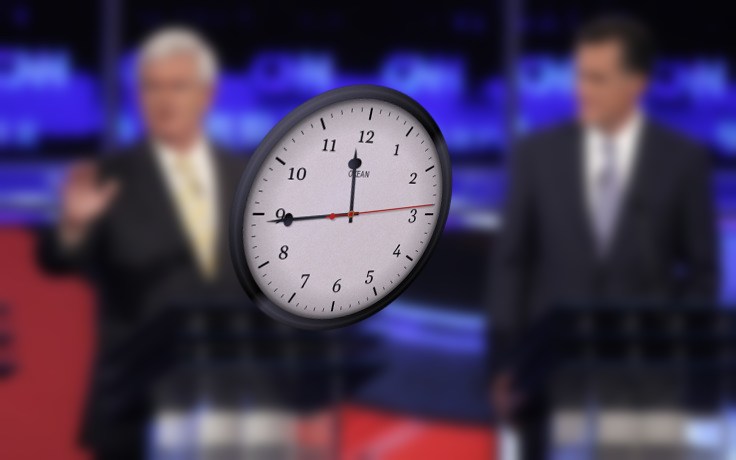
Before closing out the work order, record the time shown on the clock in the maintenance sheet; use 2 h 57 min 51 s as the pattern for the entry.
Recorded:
11 h 44 min 14 s
